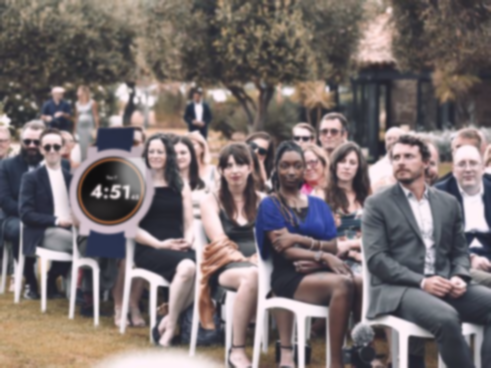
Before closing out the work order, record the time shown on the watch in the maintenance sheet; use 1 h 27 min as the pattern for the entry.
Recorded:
4 h 51 min
